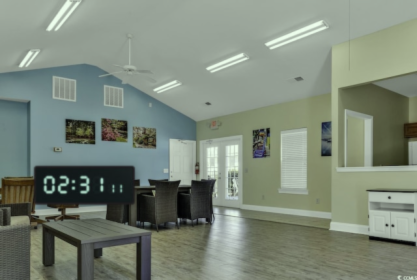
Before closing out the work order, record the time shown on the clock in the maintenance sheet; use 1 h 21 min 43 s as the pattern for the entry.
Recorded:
2 h 31 min 11 s
